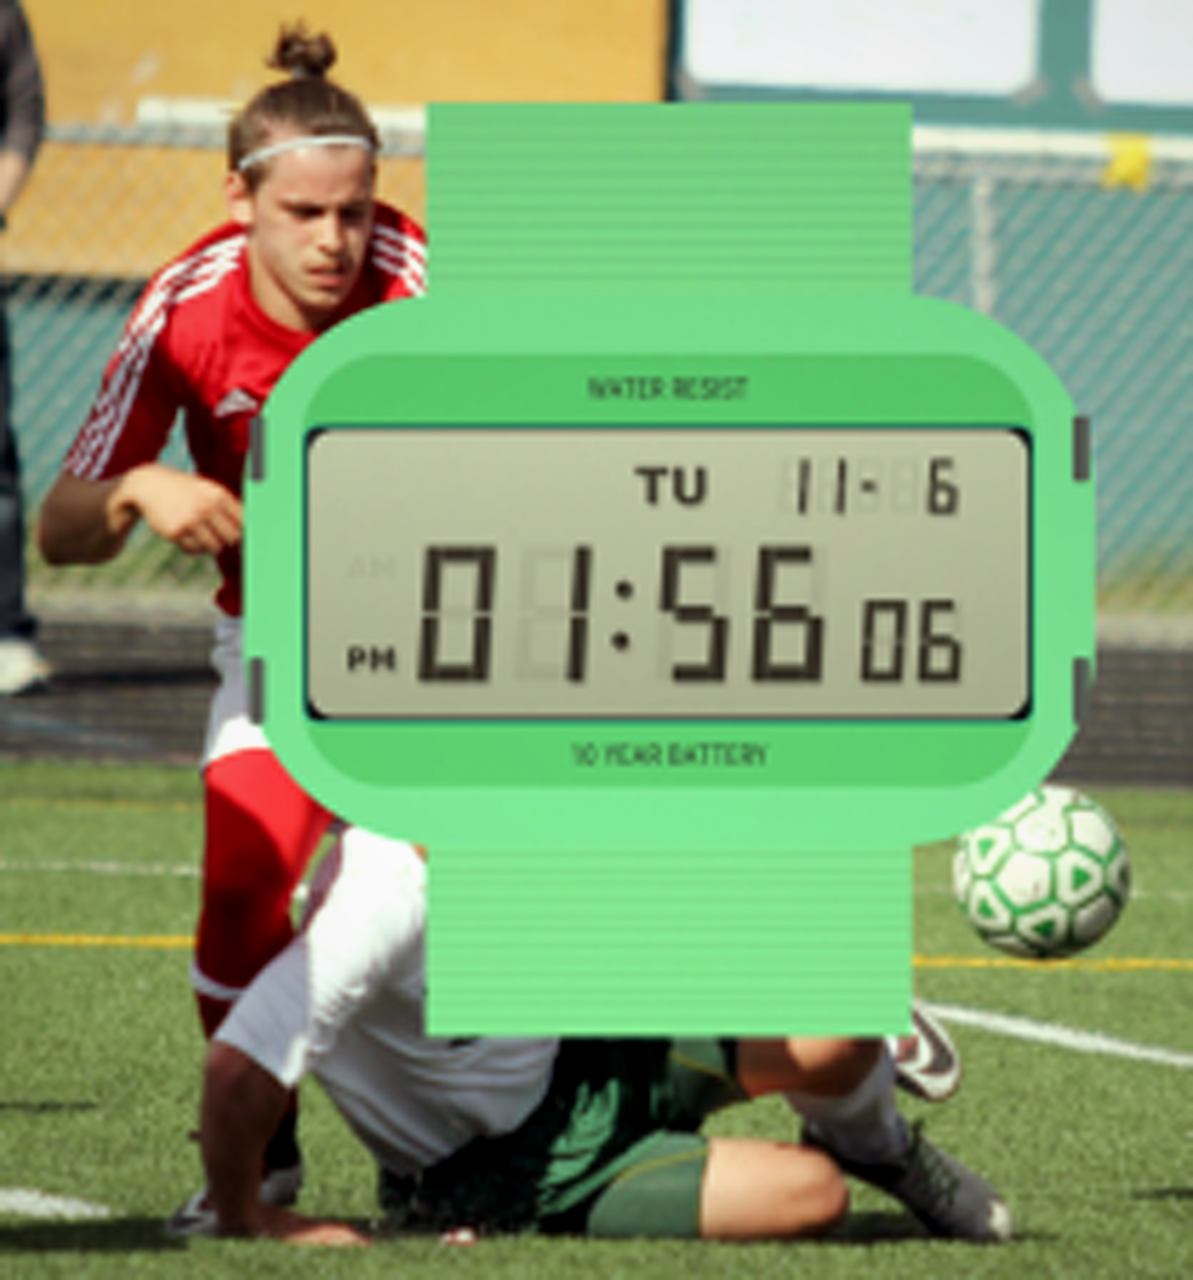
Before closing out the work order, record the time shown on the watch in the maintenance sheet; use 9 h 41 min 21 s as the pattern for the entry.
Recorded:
1 h 56 min 06 s
